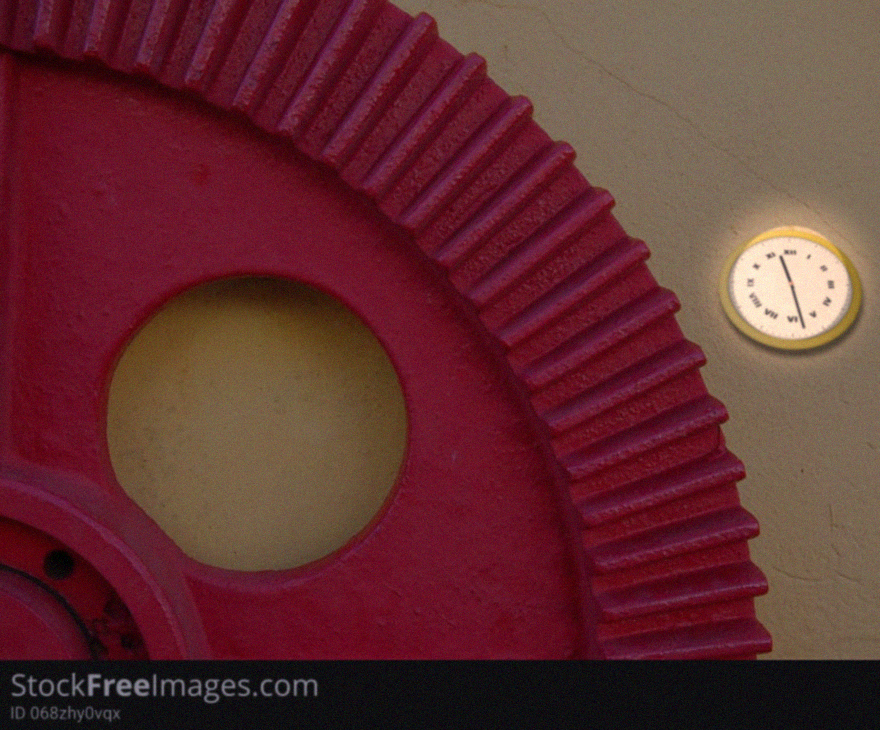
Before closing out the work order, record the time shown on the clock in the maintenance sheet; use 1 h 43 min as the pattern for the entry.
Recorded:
11 h 28 min
